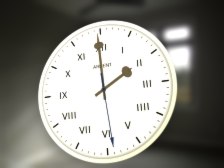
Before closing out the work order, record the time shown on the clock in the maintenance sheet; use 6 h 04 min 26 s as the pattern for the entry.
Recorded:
1 h 59 min 29 s
